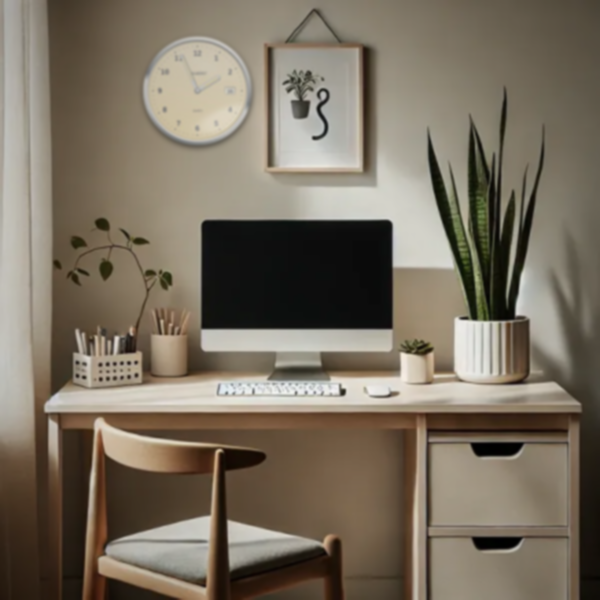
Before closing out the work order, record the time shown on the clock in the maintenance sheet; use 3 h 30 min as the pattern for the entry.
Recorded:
1 h 56 min
